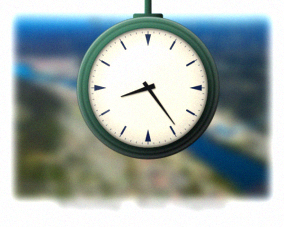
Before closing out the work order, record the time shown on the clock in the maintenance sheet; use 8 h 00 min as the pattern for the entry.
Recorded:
8 h 24 min
